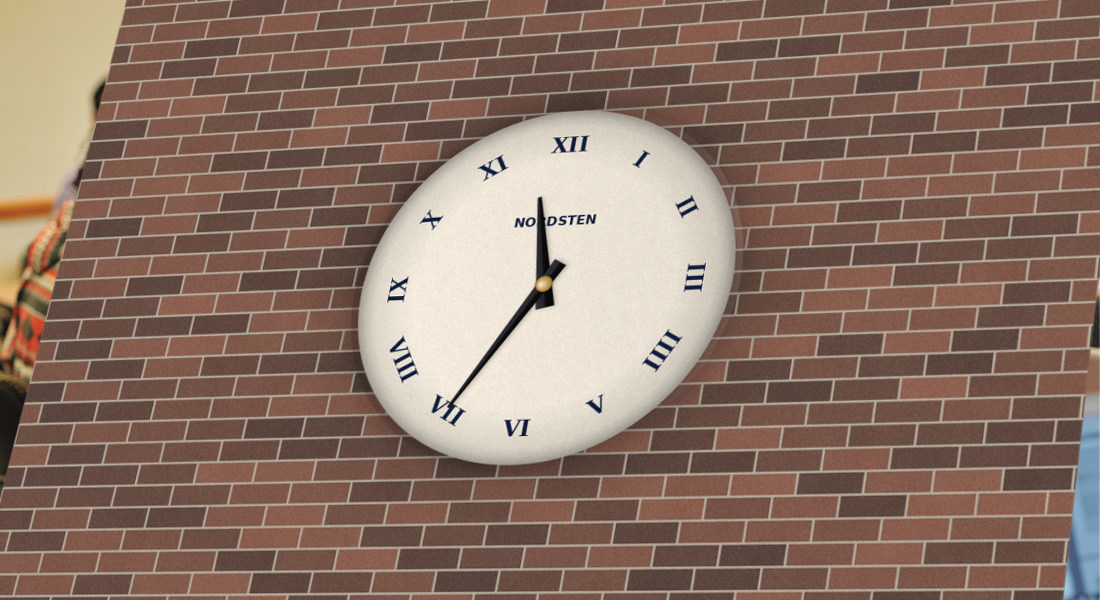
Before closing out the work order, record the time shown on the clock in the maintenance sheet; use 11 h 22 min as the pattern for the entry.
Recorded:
11 h 35 min
